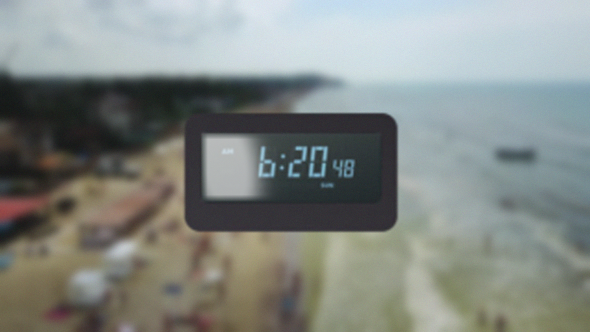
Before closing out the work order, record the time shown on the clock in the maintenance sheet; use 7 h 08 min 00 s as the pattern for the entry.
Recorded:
6 h 20 min 48 s
